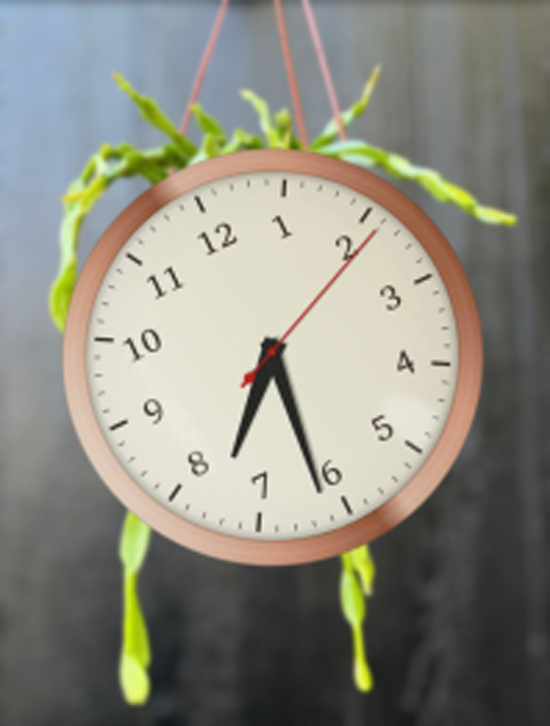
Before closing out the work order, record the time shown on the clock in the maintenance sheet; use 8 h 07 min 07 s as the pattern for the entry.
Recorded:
7 h 31 min 11 s
